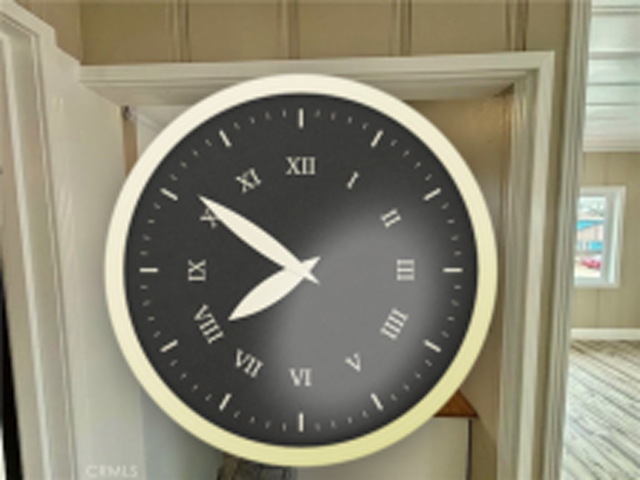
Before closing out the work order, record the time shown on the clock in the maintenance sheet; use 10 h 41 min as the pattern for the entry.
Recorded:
7 h 51 min
